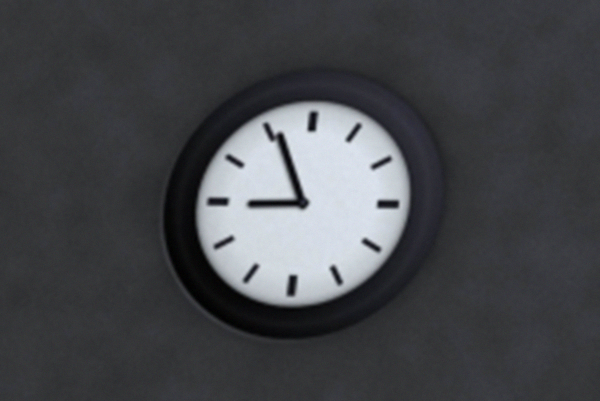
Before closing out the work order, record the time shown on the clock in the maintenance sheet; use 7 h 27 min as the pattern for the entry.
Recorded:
8 h 56 min
